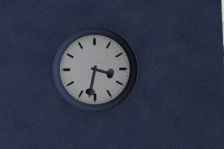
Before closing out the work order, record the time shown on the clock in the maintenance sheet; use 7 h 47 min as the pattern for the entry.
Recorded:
3 h 32 min
